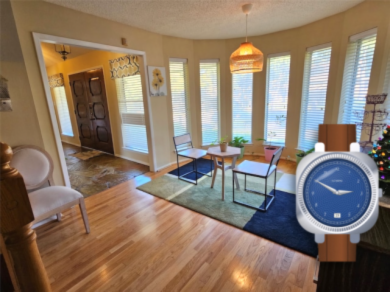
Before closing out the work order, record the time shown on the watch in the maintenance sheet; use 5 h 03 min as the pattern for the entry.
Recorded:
2 h 50 min
